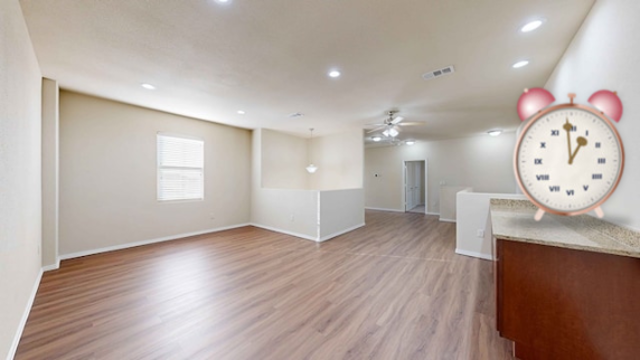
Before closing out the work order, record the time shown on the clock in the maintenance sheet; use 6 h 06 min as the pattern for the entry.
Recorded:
12 h 59 min
